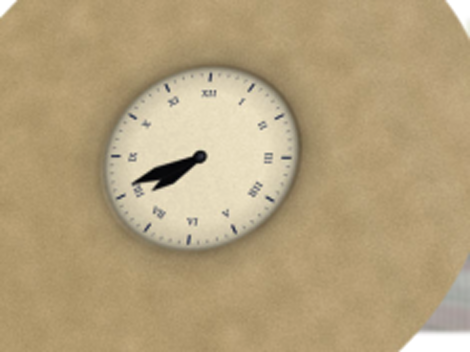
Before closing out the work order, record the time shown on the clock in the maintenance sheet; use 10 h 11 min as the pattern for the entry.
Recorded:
7 h 41 min
